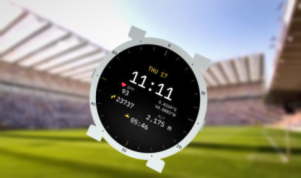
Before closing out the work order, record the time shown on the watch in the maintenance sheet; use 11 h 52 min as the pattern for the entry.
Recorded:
11 h 11 min
